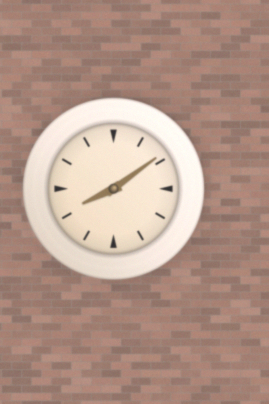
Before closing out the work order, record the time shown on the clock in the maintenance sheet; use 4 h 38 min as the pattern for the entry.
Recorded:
8 h 09 min
